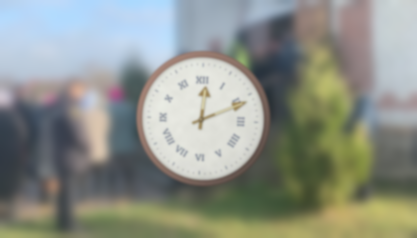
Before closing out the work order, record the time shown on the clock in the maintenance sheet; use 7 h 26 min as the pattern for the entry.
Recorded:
12 h 11 min
